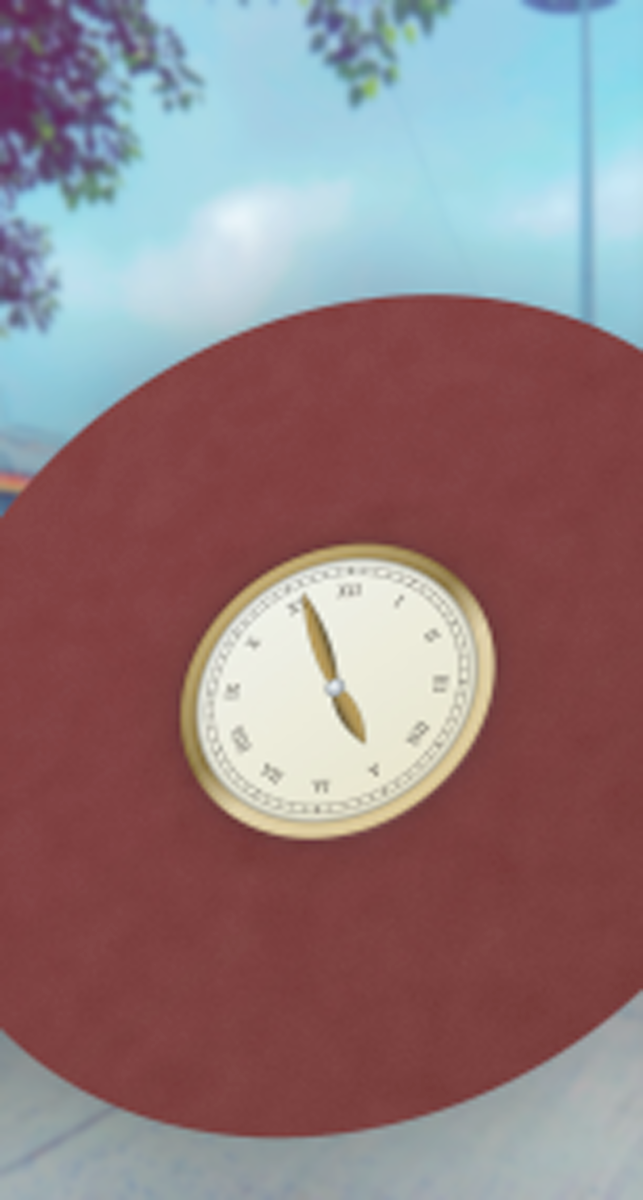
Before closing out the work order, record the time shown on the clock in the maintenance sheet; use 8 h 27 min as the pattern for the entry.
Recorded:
4 h 56 min
